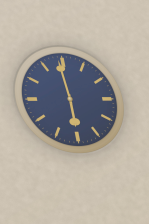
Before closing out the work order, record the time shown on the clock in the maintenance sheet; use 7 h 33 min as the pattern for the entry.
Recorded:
5 h 59 min
